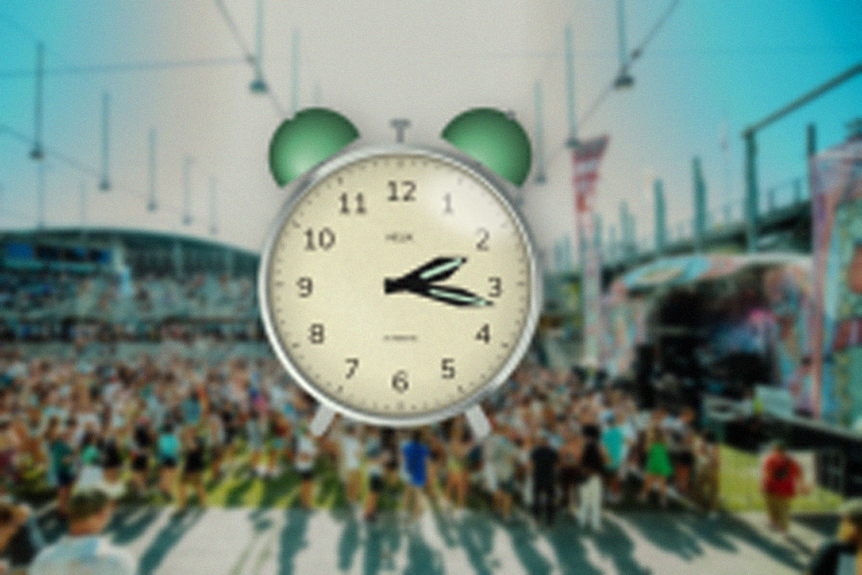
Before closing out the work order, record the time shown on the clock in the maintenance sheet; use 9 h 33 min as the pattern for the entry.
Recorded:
2 h 17 min
